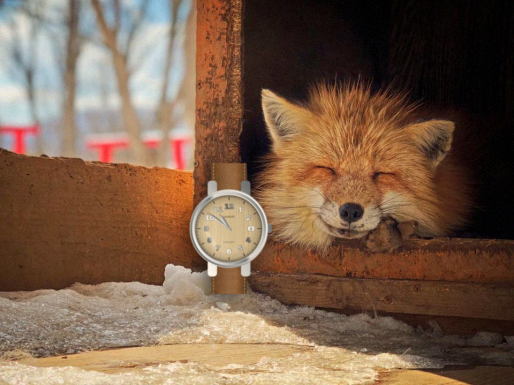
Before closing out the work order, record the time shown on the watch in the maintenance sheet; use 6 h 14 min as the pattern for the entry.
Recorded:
10 h 51 min
